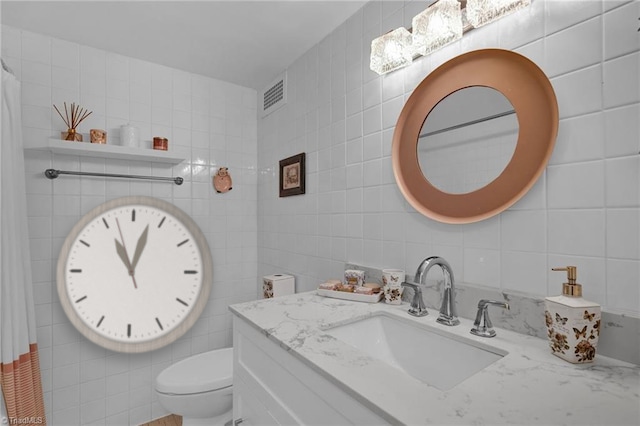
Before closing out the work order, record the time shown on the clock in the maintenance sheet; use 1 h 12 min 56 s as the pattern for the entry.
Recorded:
11 h 02 min 57 s
